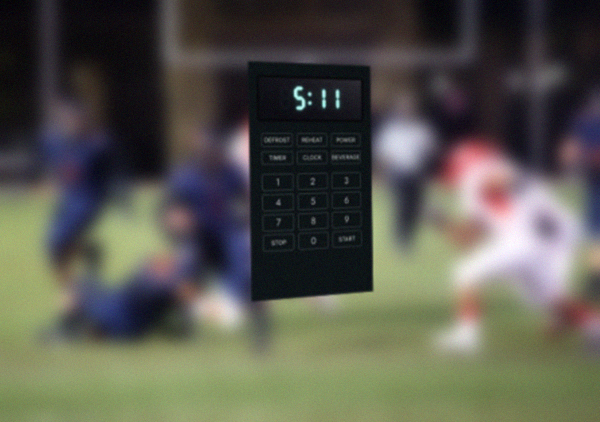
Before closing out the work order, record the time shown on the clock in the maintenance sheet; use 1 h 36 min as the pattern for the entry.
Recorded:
5 h 11 min
